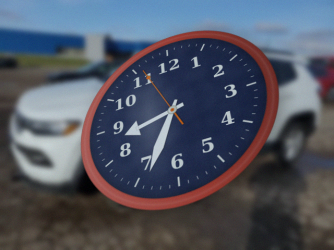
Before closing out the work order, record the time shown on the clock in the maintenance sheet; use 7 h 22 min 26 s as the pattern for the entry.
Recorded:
8 h 33 min 56 s
